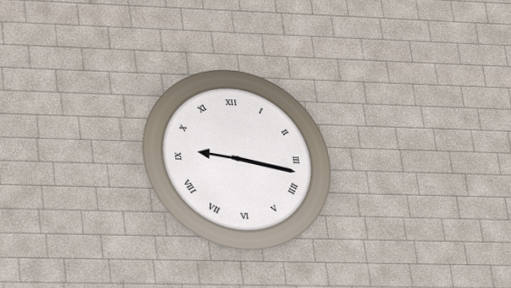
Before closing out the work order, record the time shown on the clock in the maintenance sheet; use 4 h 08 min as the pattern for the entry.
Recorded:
9 h 17 min
